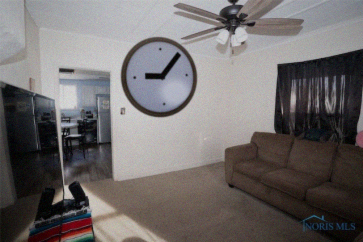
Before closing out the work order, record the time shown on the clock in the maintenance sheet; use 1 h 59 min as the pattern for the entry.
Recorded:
9 h 07 min
